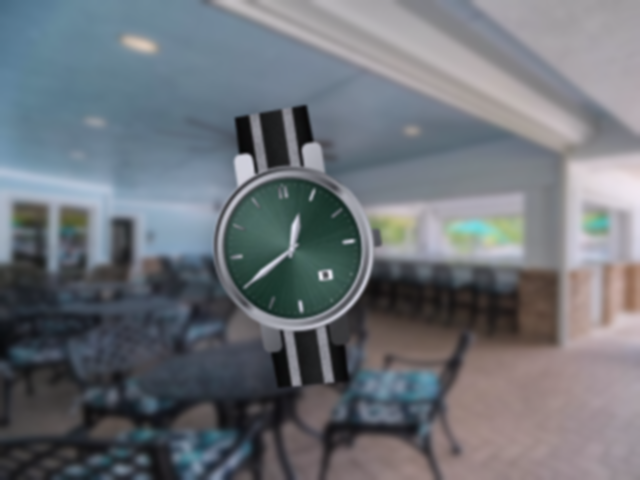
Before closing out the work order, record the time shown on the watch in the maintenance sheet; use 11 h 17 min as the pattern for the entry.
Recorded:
12 h 40 min
